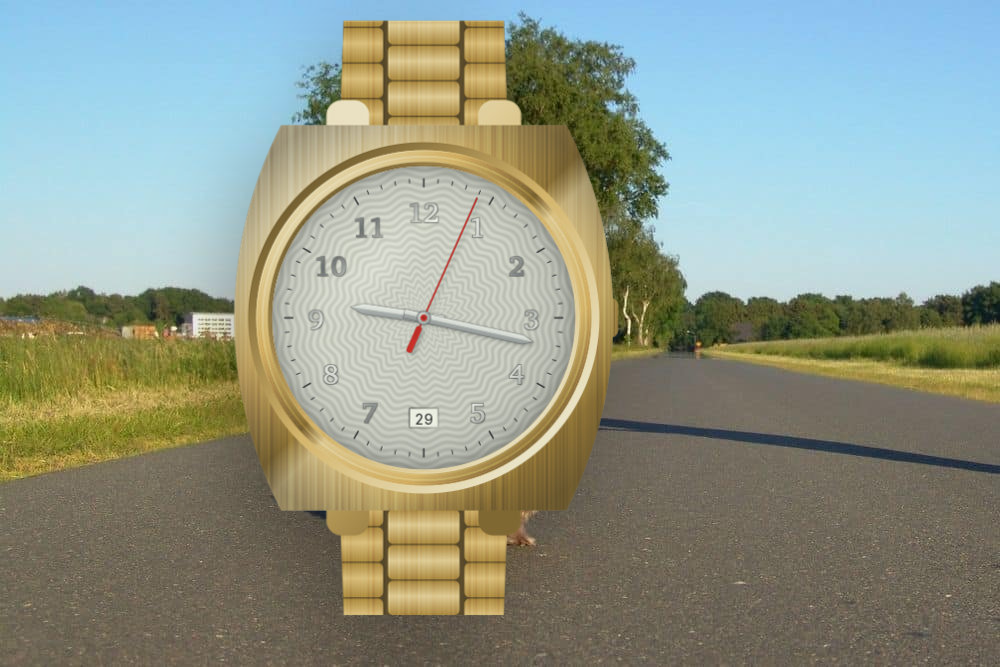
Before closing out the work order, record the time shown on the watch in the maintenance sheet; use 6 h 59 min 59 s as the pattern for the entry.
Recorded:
9 h 17 min 04 s
